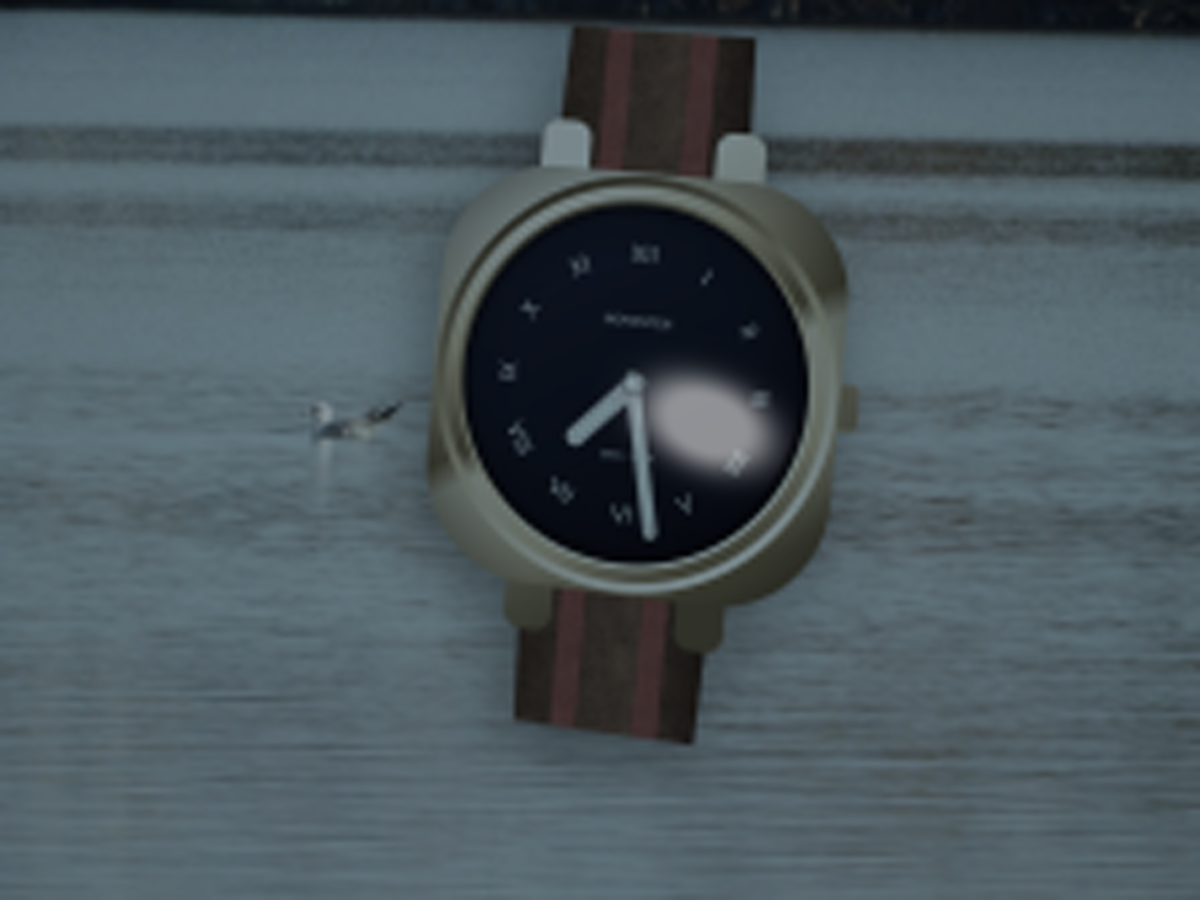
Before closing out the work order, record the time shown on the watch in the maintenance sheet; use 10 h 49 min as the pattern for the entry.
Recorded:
7 h 28 min
